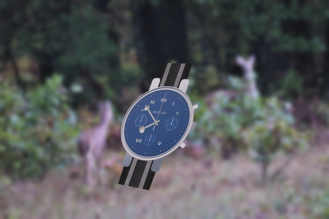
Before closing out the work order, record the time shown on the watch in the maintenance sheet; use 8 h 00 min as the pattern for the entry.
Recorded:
7 h 52 min
